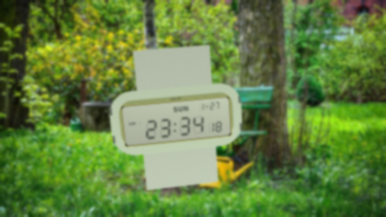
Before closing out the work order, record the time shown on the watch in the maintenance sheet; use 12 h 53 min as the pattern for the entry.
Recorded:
23 h 34 min
